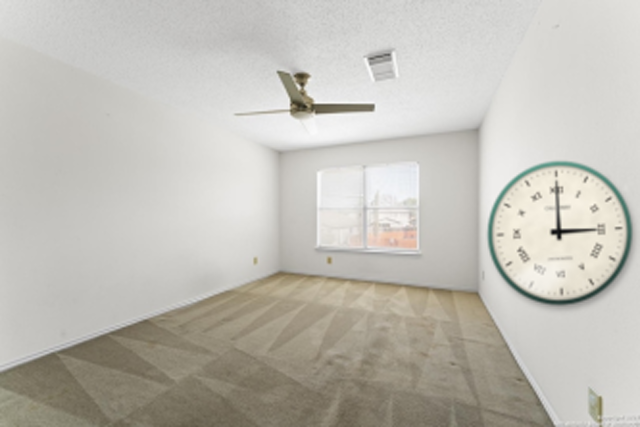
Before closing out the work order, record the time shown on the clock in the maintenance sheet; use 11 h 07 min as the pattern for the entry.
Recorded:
3 h 00 min
